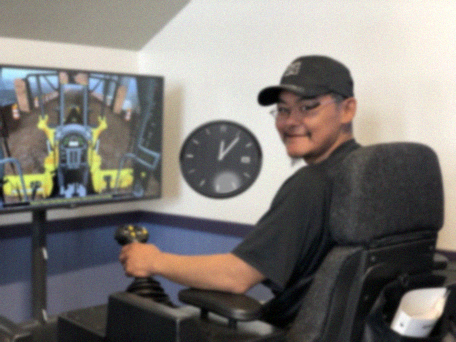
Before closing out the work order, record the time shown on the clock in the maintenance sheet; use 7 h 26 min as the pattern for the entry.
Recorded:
12 h 06 min
